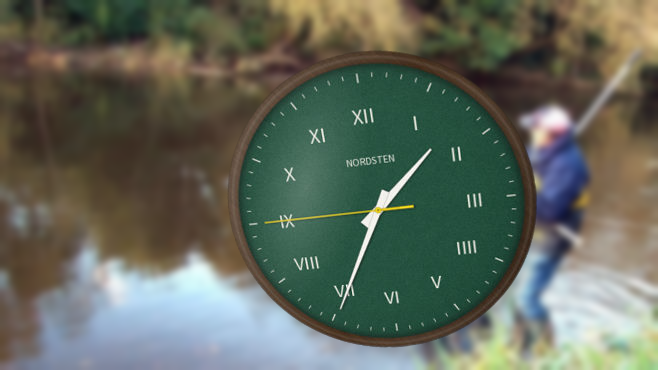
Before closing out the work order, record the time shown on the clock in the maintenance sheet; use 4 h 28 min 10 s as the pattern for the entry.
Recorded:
1 h 34 min 45 s
